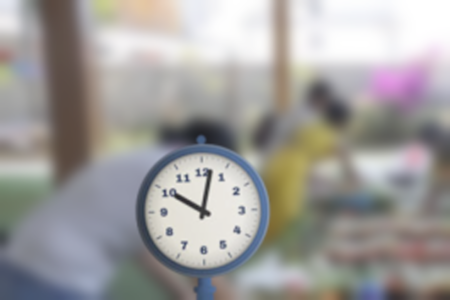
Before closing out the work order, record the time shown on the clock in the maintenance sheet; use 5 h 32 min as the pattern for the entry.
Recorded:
10 h 02 min
